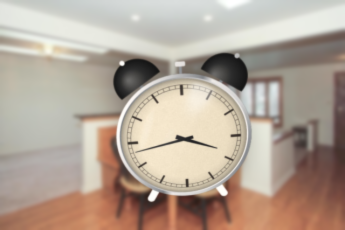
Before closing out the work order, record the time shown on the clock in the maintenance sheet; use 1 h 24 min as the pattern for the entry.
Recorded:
3 h 43 min
